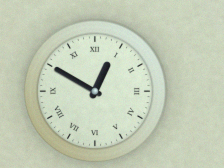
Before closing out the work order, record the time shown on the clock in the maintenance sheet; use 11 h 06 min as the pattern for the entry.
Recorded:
12 h 50 min
